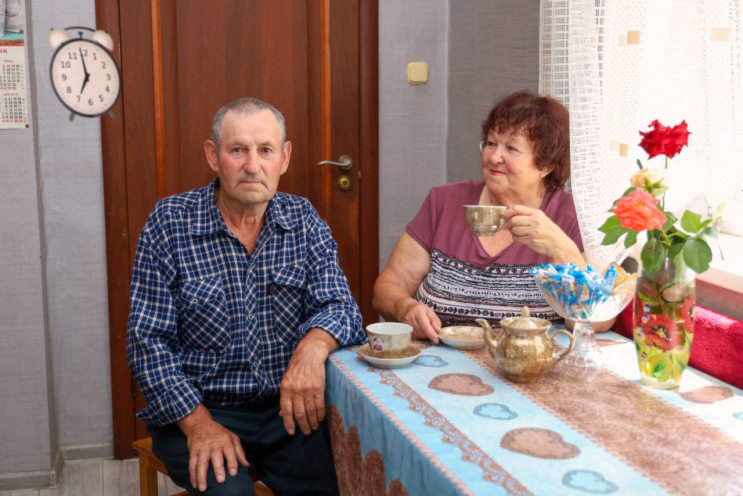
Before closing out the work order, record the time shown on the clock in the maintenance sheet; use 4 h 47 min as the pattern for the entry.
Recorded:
6 h 59 min
